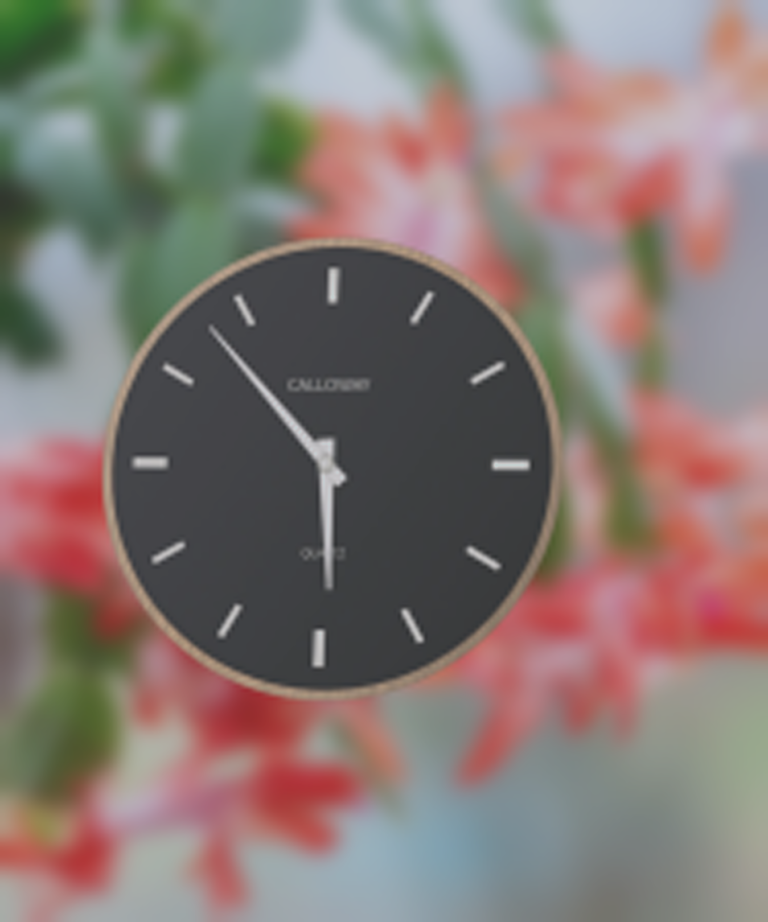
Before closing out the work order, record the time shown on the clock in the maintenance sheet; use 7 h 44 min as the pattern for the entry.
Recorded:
5 h 53 min
